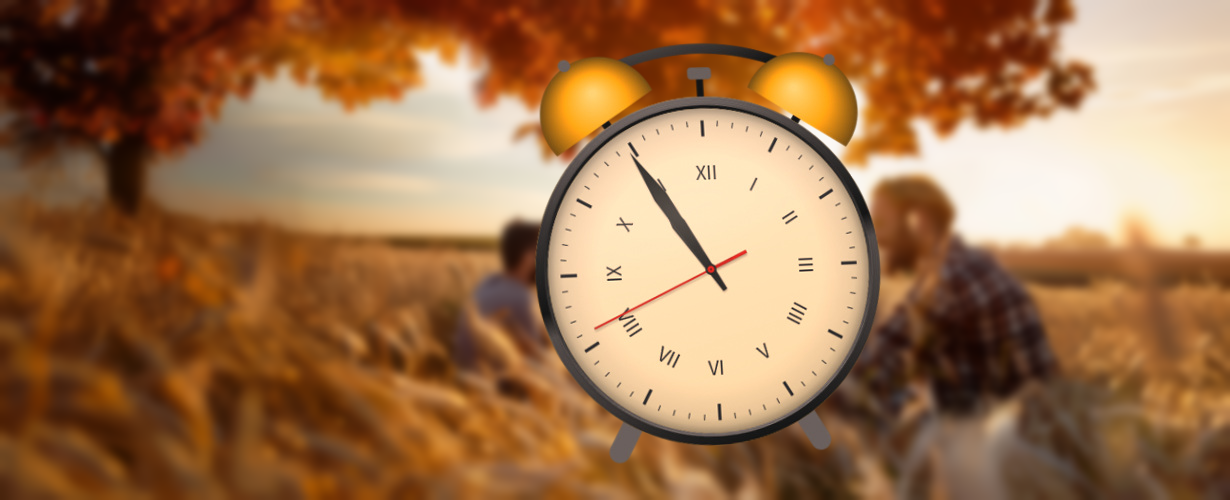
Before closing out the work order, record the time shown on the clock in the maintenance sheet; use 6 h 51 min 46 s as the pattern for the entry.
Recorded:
10 h 54 min 41 s
